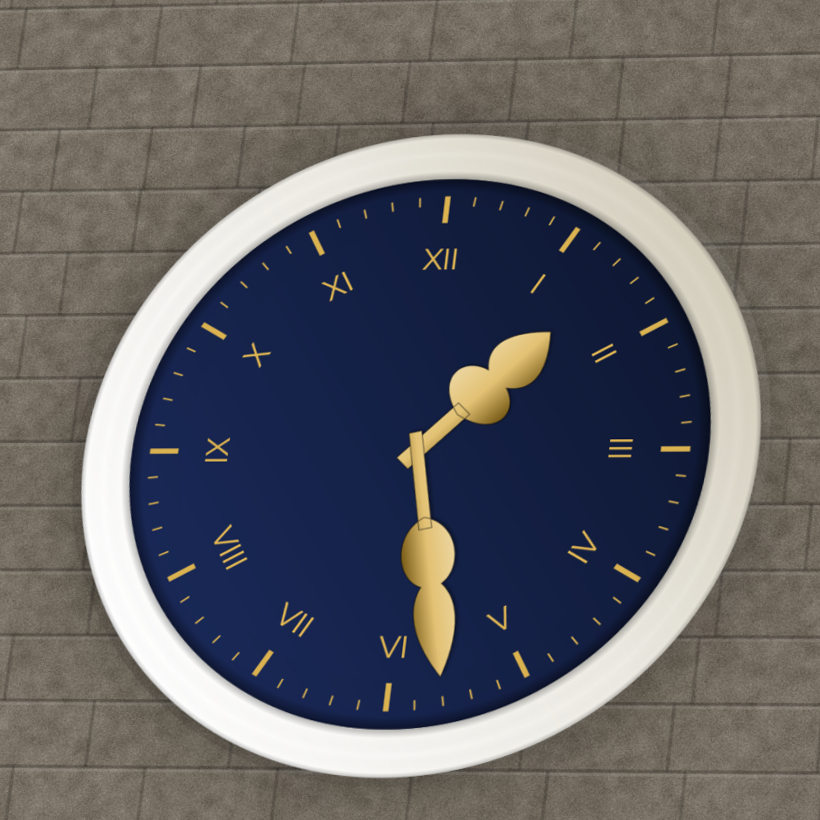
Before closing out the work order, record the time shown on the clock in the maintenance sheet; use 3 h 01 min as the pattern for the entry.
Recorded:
1 h 28 min
